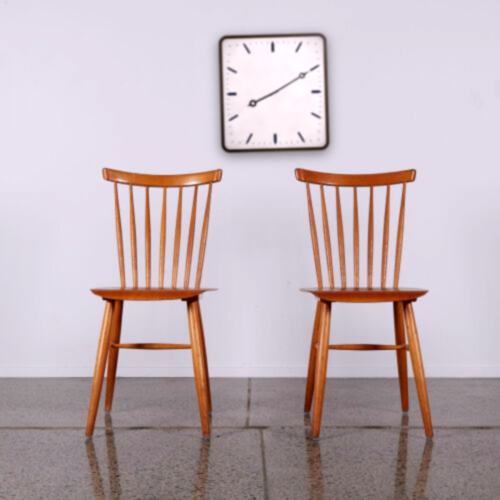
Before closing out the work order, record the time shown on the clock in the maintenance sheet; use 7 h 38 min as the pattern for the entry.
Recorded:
8 h 10 min
